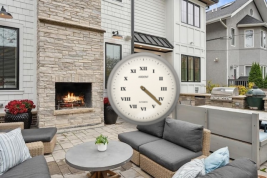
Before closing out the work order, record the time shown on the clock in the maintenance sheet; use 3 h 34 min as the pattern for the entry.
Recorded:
4 h 22 min
